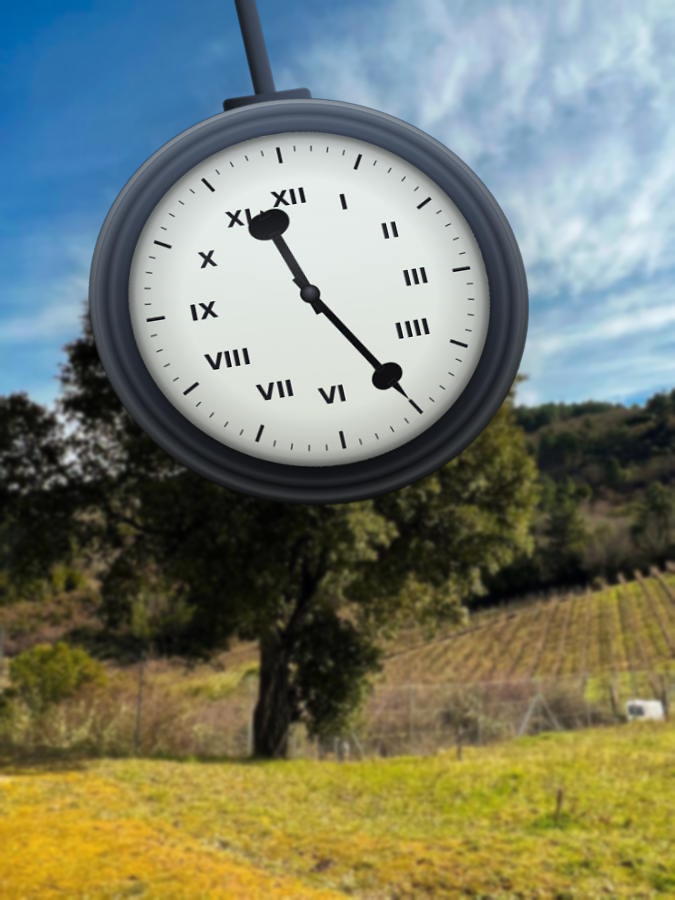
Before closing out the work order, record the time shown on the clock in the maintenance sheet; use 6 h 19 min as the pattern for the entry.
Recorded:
11 h 25 min
